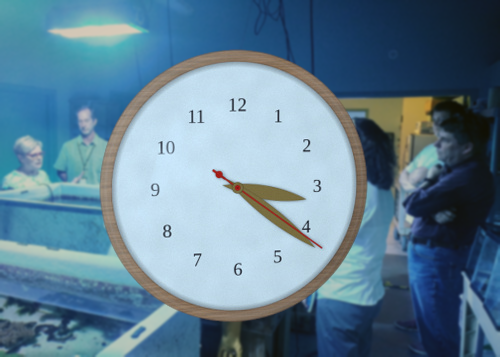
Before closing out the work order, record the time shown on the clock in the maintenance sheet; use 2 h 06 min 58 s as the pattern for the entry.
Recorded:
3 h 21 min 21 s
